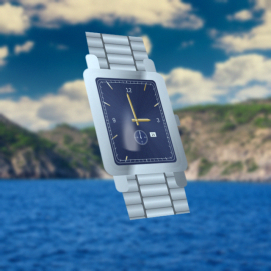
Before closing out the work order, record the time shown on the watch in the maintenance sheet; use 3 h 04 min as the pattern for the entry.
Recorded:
2 h 59 min
